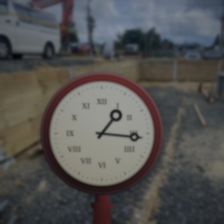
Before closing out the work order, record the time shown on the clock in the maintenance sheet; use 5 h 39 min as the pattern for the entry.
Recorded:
1 h 16 min
